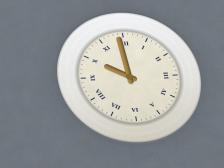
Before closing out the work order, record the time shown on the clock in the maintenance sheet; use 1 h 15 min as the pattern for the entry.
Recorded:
9 h 59 min
